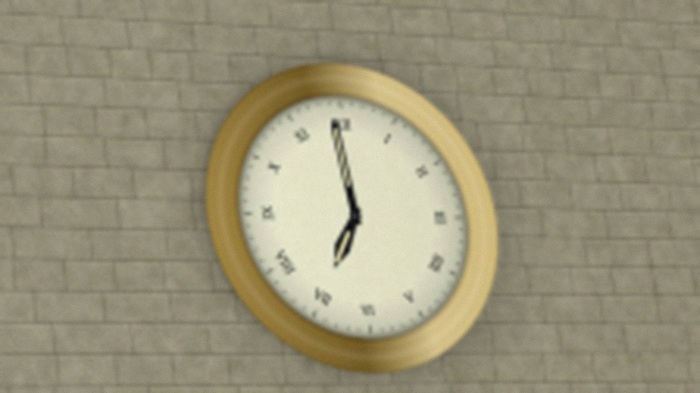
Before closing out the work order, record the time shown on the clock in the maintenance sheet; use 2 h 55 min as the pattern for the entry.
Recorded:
6 h 59 min
